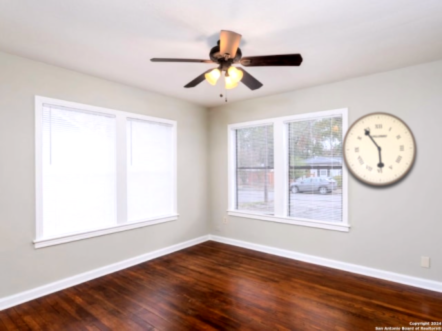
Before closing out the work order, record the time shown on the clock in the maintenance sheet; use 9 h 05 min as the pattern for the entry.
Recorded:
5 h 54 min
